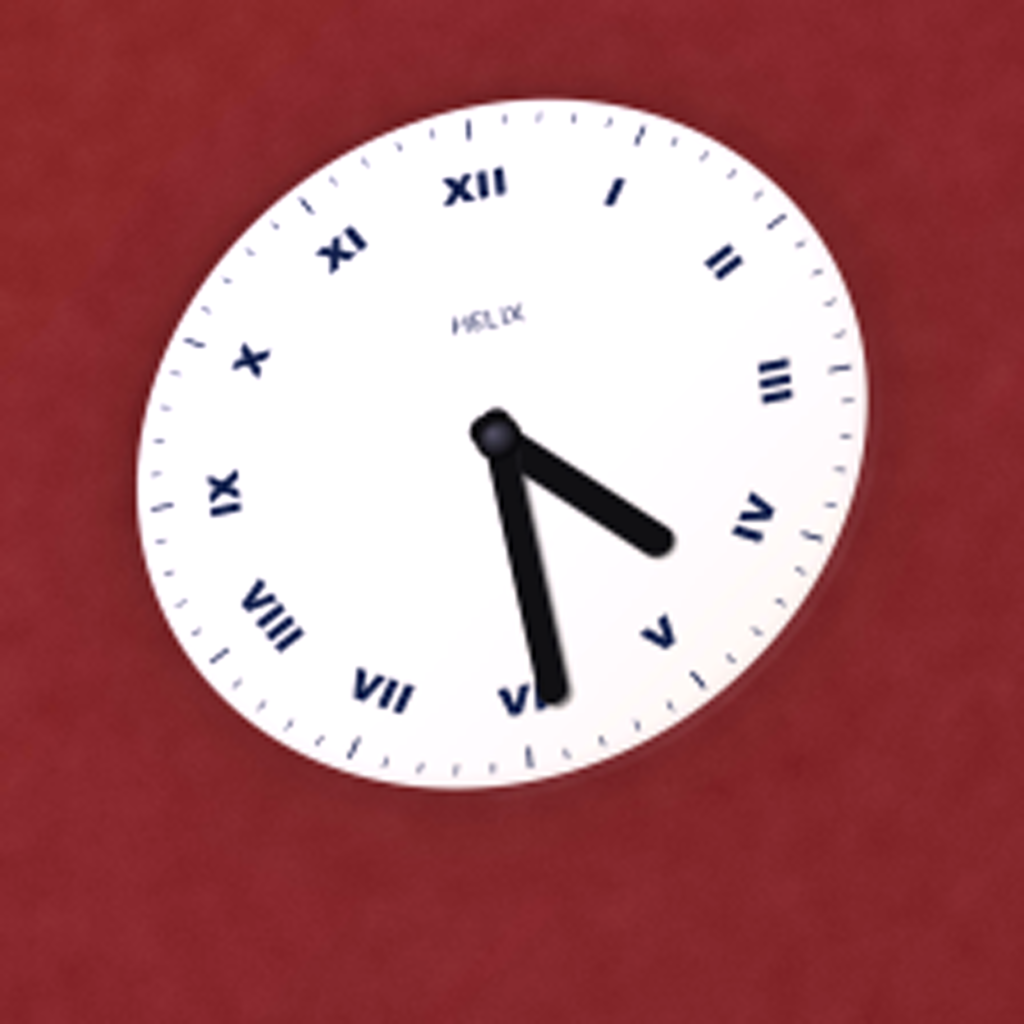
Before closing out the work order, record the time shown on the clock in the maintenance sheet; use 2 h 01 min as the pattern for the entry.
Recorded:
4 h 29 min
